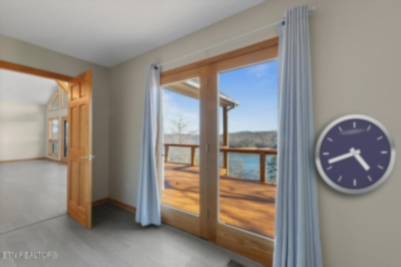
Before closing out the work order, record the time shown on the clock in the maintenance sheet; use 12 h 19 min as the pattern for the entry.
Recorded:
4 h 42 min
